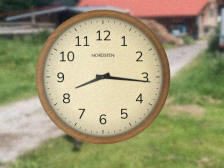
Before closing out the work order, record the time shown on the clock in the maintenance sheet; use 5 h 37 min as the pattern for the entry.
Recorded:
8 h 16 min
